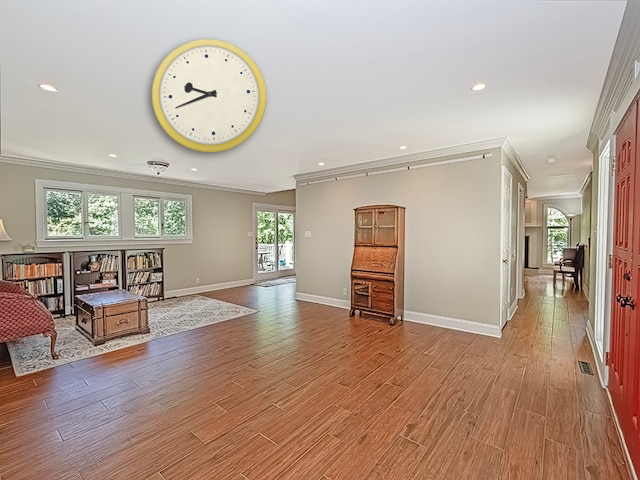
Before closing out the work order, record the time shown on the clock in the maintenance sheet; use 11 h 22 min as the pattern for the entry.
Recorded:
9 h 42 min
